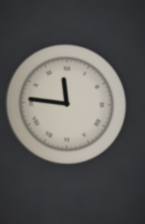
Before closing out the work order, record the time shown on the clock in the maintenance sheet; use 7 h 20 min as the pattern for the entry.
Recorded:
11 h 46 min
